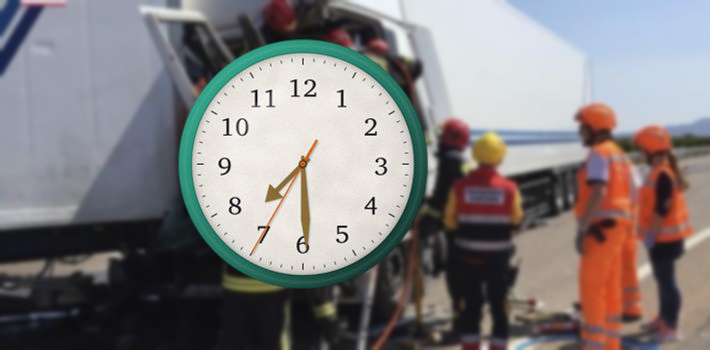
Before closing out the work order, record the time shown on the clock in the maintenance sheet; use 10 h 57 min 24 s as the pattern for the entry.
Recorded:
7 h 29 min 35 s
